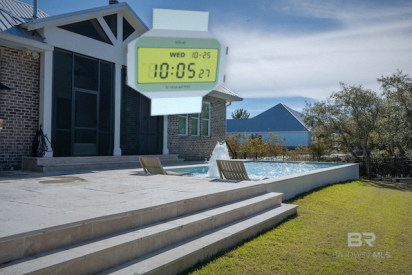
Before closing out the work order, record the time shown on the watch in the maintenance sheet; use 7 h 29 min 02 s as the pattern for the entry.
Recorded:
10 h 05 min 27 s
